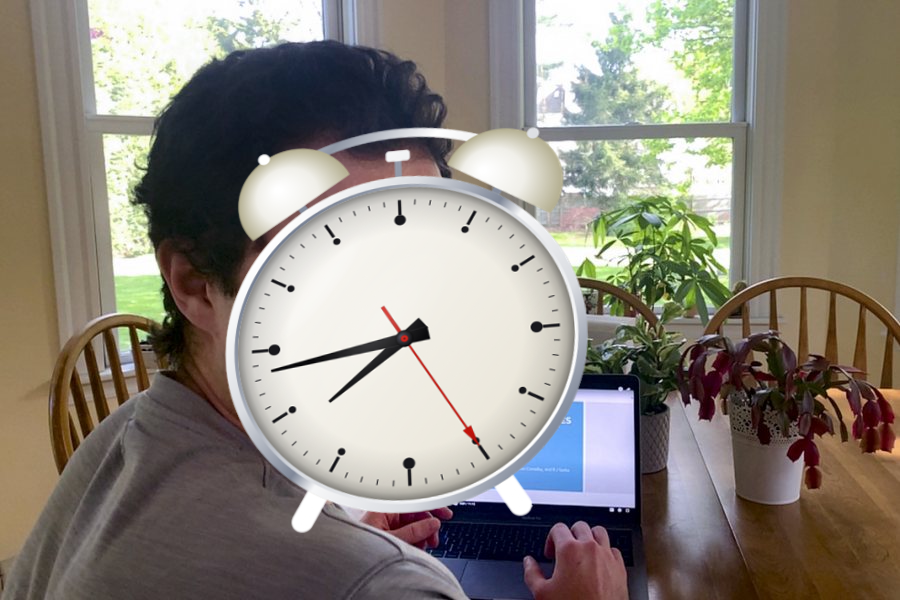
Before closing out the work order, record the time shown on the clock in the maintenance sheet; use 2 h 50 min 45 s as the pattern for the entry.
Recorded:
7 h 43 min 25 s
